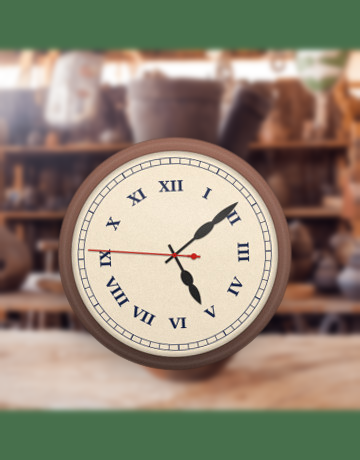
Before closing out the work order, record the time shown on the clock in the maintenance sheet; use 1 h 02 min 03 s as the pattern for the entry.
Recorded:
5 h 08 min 46 s
